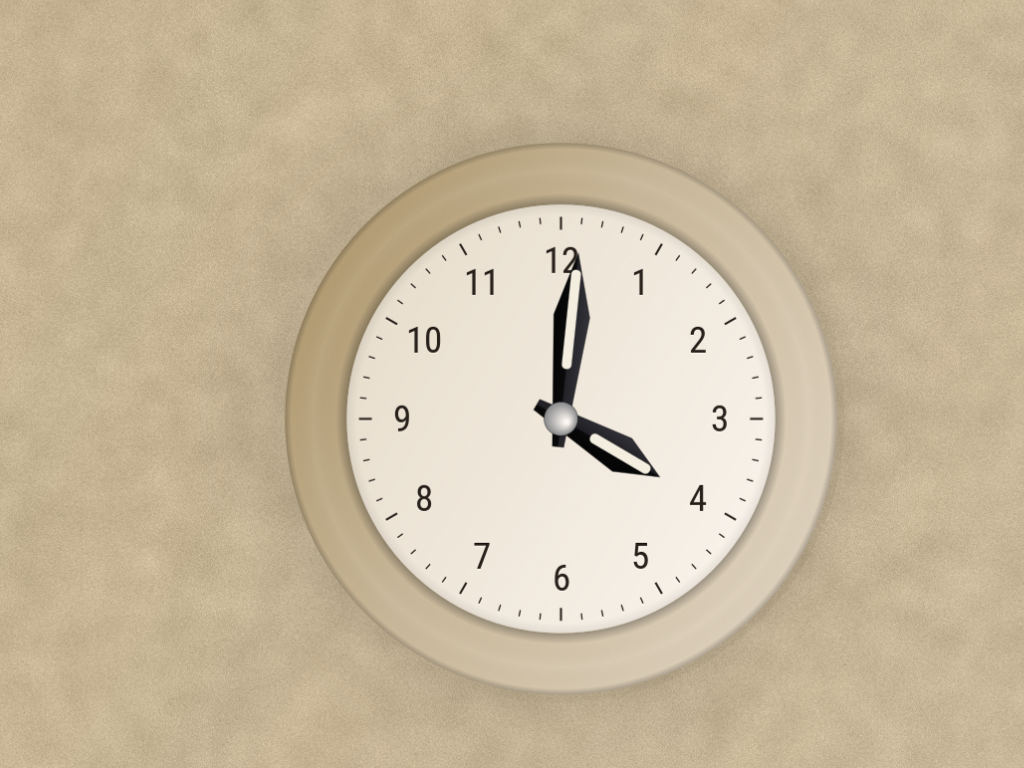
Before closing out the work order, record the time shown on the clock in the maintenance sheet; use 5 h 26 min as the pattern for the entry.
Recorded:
4 h 01 min
